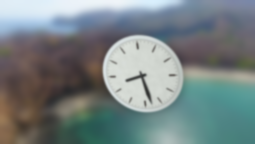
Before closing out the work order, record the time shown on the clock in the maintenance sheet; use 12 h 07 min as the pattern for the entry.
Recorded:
8 h 28 min
